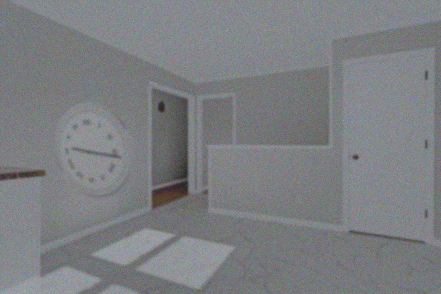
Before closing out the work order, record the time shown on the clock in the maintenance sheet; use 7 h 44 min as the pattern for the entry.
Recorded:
9 h 16 min
